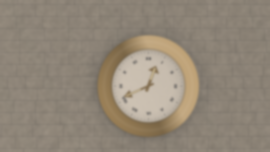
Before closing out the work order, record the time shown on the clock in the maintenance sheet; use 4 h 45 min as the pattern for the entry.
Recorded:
12 h 41 min
